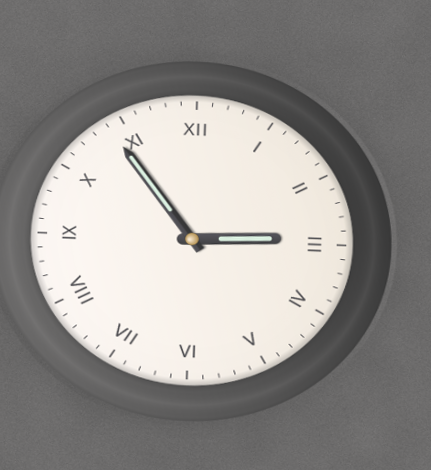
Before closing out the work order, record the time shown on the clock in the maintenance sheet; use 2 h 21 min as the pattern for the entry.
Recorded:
2 h 54 min
